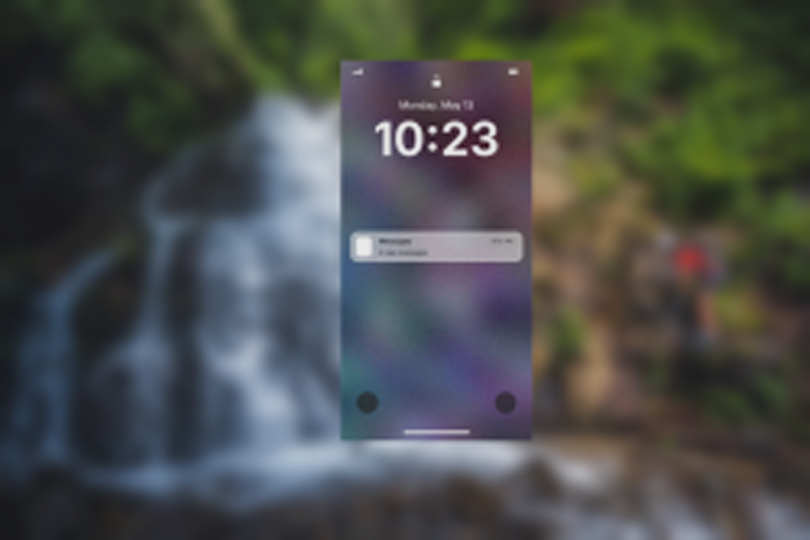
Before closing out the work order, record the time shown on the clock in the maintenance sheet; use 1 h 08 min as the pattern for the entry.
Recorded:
10 h 23 min
